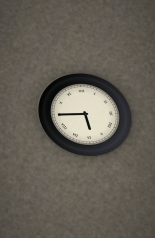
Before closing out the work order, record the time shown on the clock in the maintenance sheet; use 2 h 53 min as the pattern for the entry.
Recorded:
5 h 45 min
